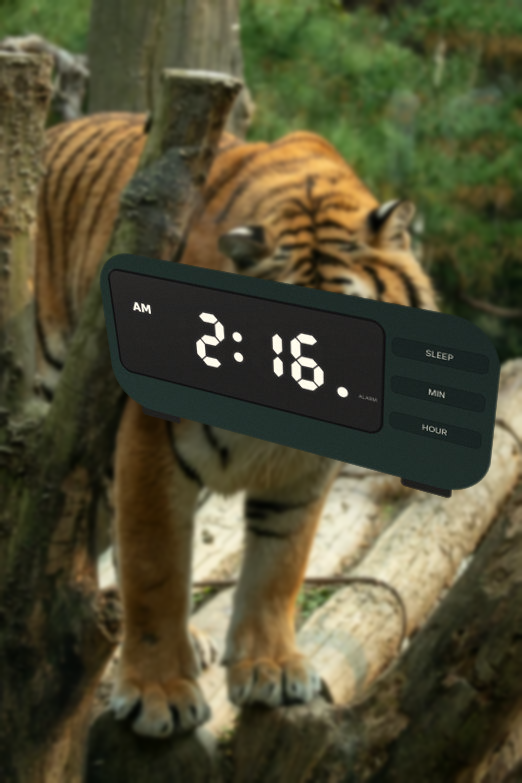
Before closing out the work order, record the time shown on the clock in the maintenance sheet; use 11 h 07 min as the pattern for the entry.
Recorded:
2 h 16 min
